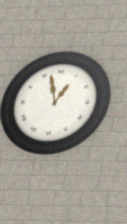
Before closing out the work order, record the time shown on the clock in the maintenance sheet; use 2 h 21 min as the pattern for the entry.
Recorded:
12 h 57 min
